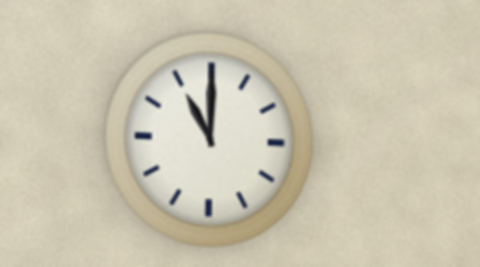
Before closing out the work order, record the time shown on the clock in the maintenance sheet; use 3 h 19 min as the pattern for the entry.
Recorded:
11 h 00 min
